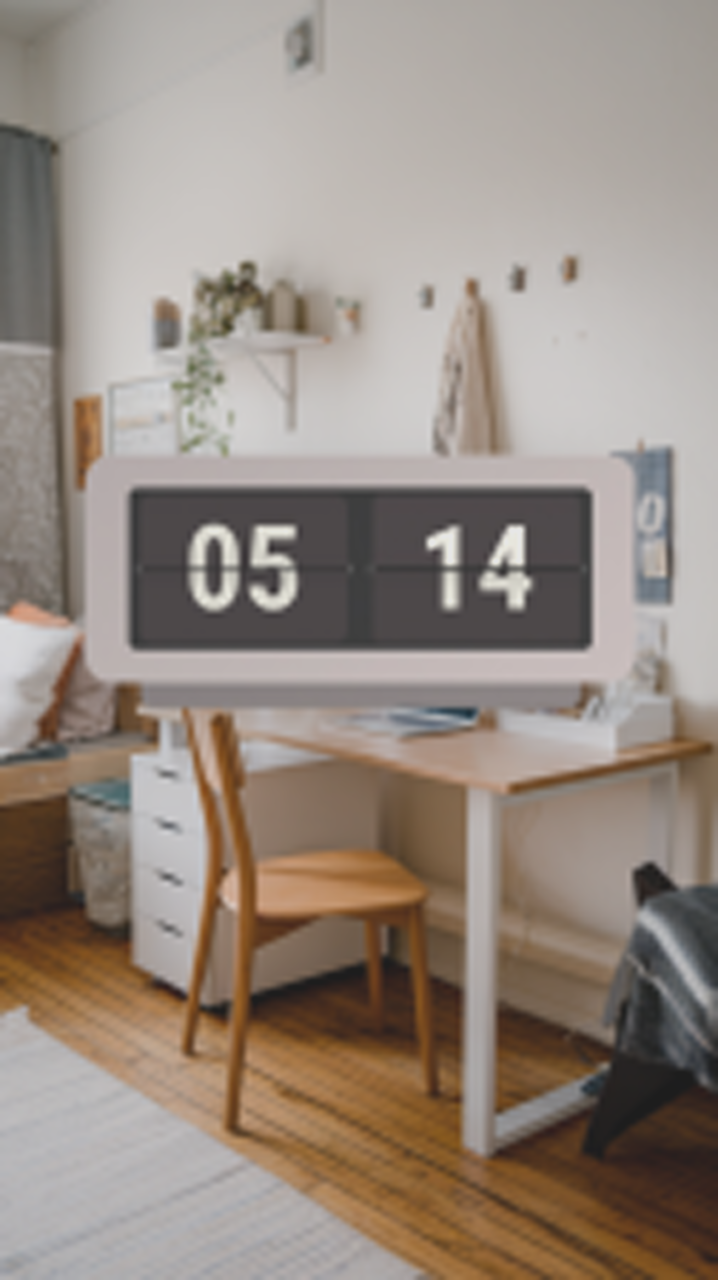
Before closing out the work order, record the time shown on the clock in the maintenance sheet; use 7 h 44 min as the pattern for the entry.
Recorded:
5 h 14 min
